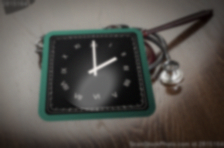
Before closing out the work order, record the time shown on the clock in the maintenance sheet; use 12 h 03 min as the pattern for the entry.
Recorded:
2 h 00 min
